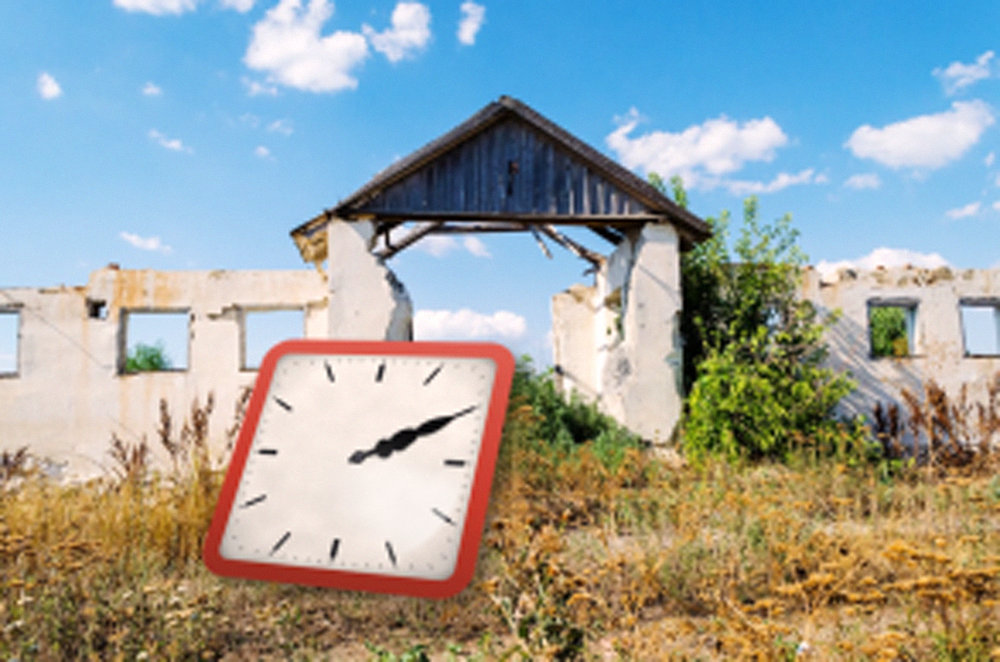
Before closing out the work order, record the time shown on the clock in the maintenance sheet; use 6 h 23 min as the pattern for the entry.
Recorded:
2 h 10 min
